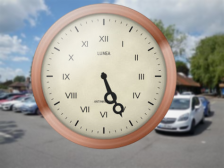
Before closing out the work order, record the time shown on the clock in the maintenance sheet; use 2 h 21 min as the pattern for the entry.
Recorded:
5 h 26 min
